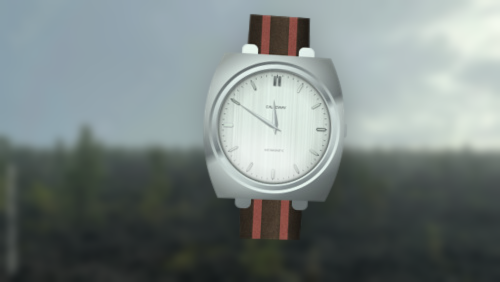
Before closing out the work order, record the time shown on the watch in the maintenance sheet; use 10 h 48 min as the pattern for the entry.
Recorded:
11 h 50 min
